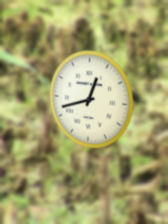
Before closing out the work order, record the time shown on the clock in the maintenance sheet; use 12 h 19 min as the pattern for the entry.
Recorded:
12 h 42 min
